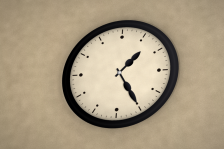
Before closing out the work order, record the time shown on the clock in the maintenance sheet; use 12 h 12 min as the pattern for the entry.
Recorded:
1 h 25 min
